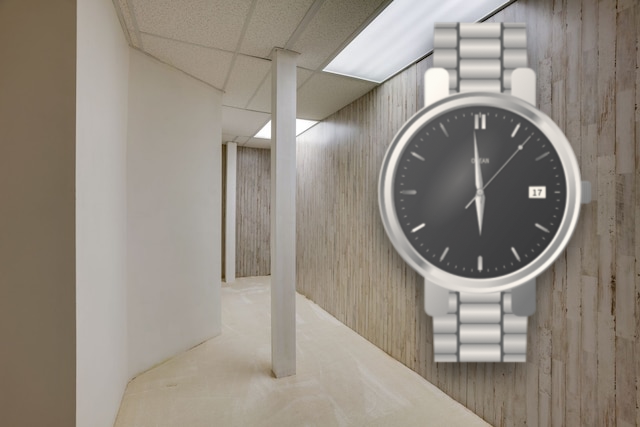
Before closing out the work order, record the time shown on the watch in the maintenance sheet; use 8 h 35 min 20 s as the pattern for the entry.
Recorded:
5 h 59 min 07 s
